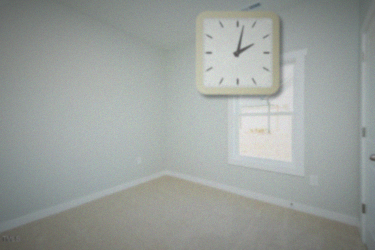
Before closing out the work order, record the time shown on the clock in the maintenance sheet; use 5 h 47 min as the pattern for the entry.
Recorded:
2 h 02 min
